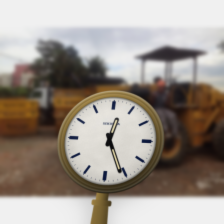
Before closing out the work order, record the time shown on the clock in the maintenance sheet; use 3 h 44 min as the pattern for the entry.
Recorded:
12 h 26 min
